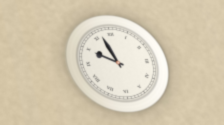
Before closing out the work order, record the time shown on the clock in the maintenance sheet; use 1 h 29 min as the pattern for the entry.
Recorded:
9 h 57 min
